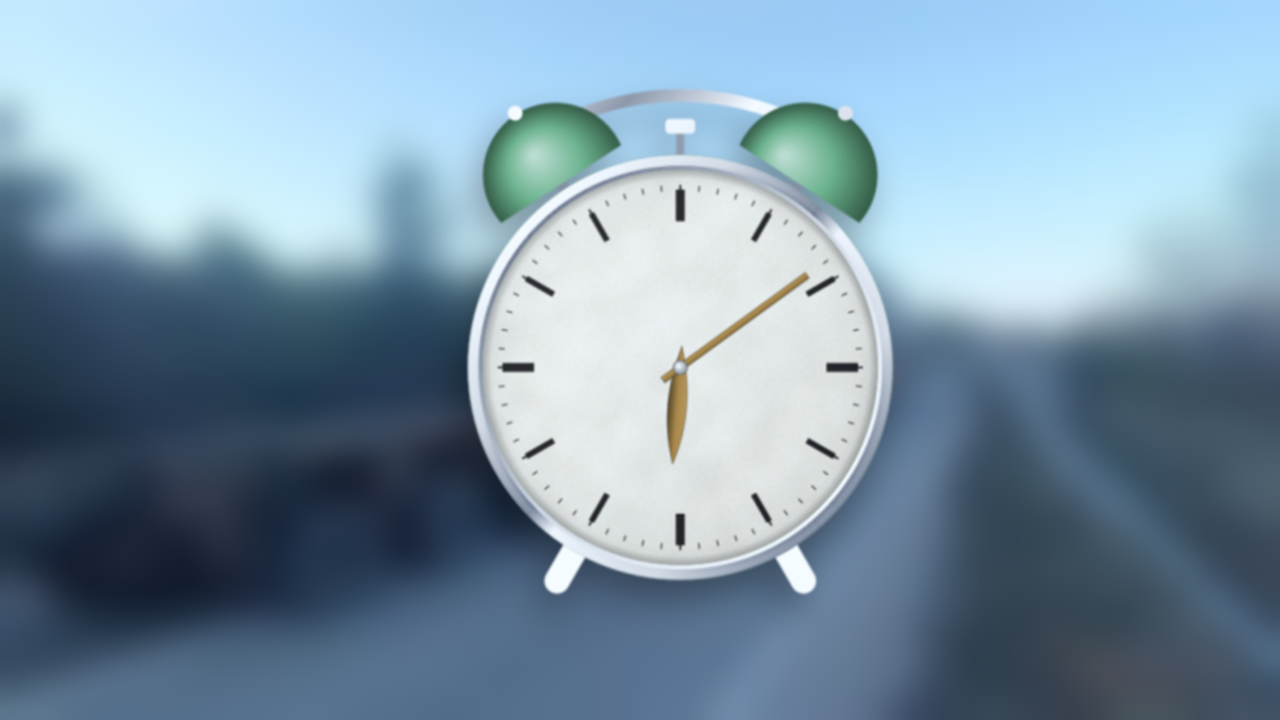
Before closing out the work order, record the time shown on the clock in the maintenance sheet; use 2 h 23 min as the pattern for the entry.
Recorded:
6 h 09 min
